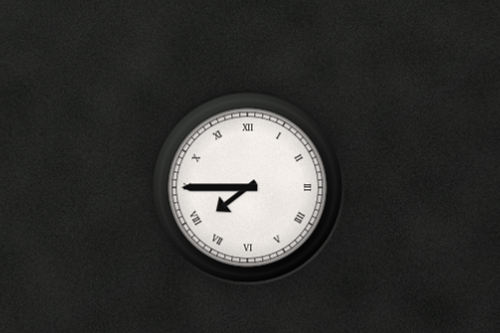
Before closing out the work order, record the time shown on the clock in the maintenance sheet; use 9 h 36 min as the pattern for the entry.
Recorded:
7 h 45 min
